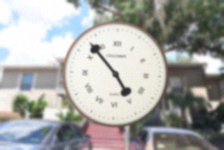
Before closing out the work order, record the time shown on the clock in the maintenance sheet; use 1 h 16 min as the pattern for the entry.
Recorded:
4 h 53 min
